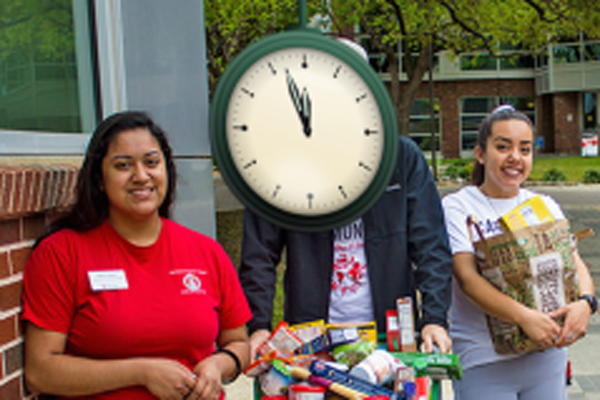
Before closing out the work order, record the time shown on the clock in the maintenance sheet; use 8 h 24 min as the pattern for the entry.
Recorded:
11 h 57 min
